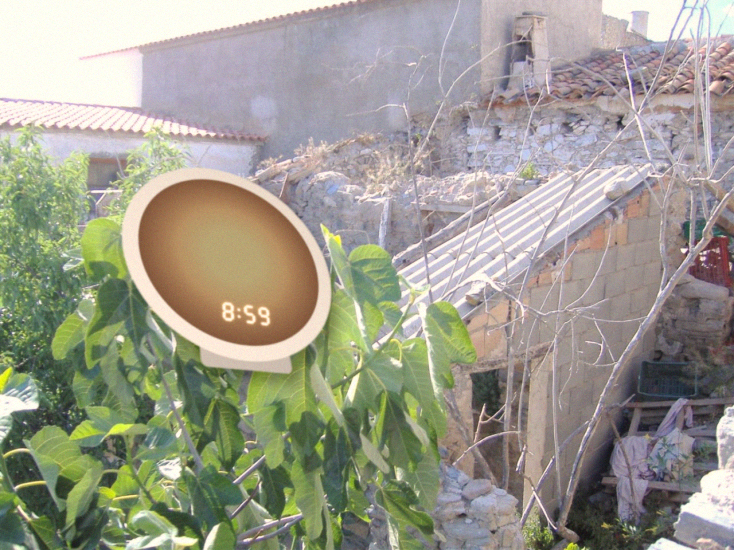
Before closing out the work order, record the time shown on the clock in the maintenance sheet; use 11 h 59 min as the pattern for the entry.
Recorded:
8 h 59 min
